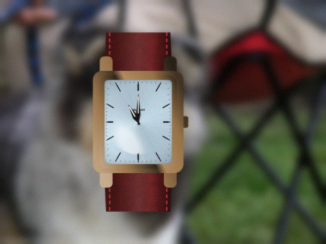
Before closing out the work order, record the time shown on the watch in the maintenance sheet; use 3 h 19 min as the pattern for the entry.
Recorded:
11 h 00 min
